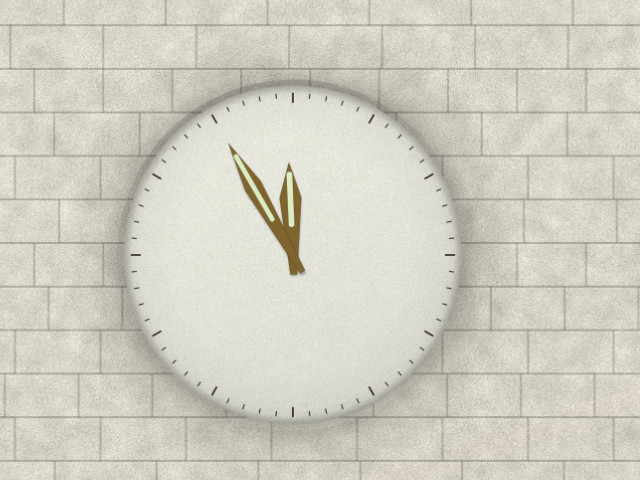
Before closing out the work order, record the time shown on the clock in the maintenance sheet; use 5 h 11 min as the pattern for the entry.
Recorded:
11 h 55 min
